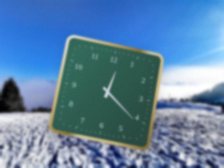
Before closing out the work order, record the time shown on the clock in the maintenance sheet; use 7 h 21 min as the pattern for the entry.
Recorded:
12 h 21 min
